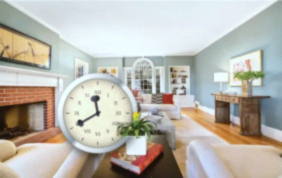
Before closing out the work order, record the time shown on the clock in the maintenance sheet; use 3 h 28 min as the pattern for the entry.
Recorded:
11 h 40 min
